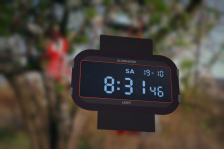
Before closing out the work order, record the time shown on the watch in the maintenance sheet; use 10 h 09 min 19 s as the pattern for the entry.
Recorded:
8 h 31 min 46 s
